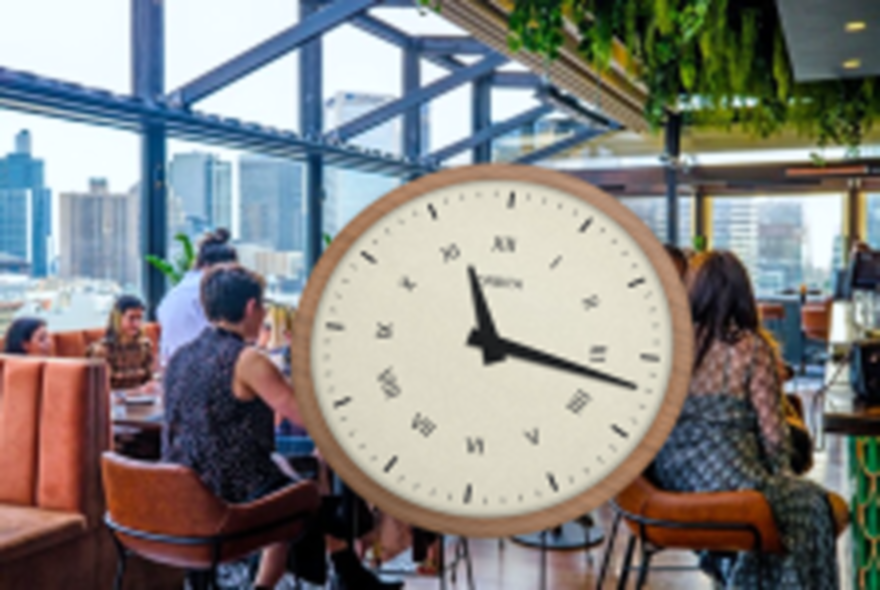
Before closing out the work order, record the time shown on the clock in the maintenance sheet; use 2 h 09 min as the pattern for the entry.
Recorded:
11 h 17 min
